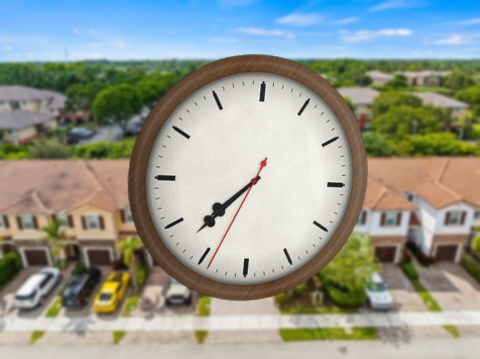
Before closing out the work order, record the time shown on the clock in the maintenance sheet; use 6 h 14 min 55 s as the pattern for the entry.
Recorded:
7 h 37 min 34 s
